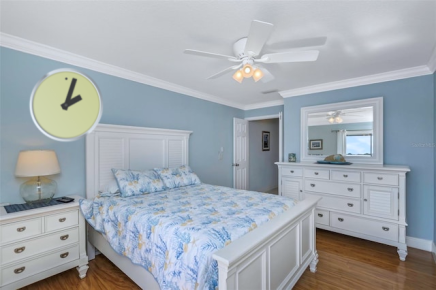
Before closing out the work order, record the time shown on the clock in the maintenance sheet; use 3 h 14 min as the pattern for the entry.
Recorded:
2 h 03 min
